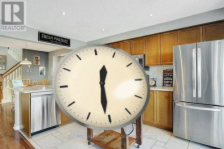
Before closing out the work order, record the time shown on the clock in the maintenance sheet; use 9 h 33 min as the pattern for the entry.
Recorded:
12 h 31 min
